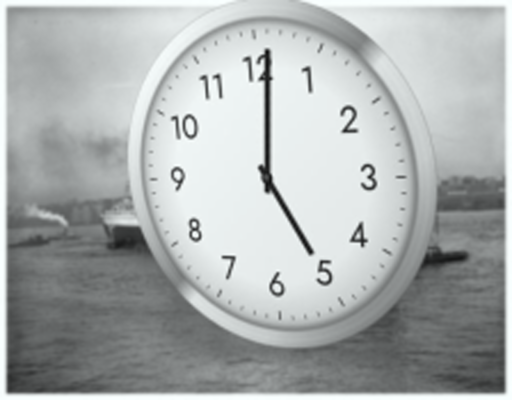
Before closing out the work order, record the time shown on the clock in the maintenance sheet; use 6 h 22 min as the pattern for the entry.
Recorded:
5 h 01 min
